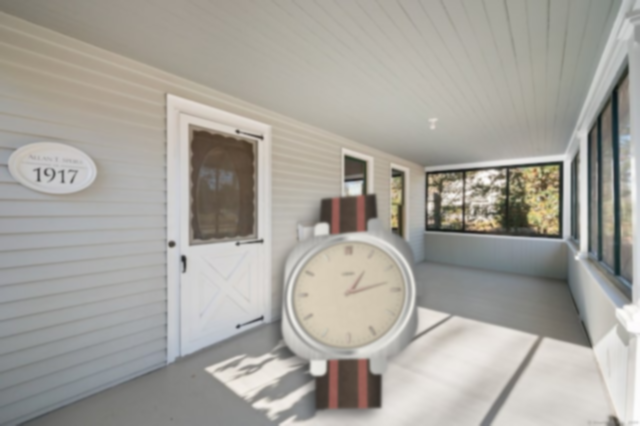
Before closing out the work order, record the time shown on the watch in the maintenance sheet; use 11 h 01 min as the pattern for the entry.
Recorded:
1 h 13 min
